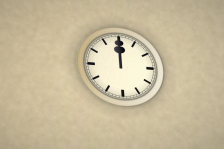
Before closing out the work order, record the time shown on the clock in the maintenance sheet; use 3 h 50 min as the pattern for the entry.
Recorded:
12 h 00 min
